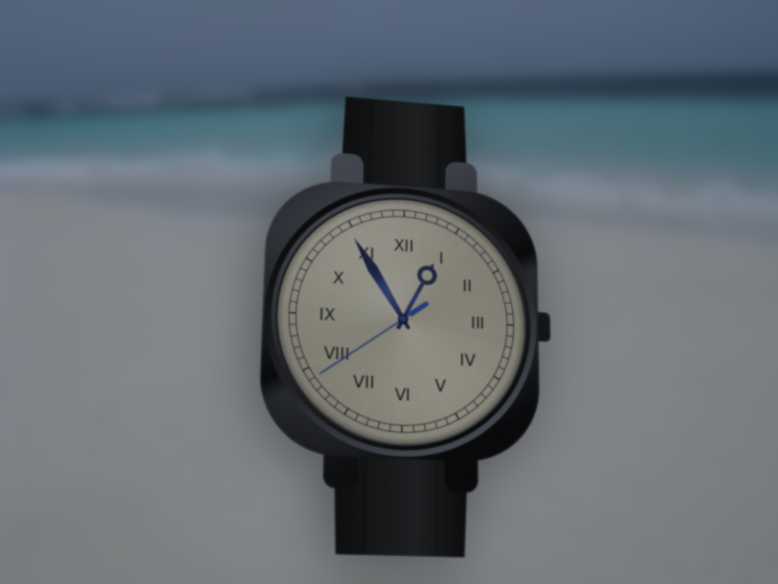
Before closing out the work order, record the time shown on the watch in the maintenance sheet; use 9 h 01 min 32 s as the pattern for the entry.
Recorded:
12 h 54 min 39 s
